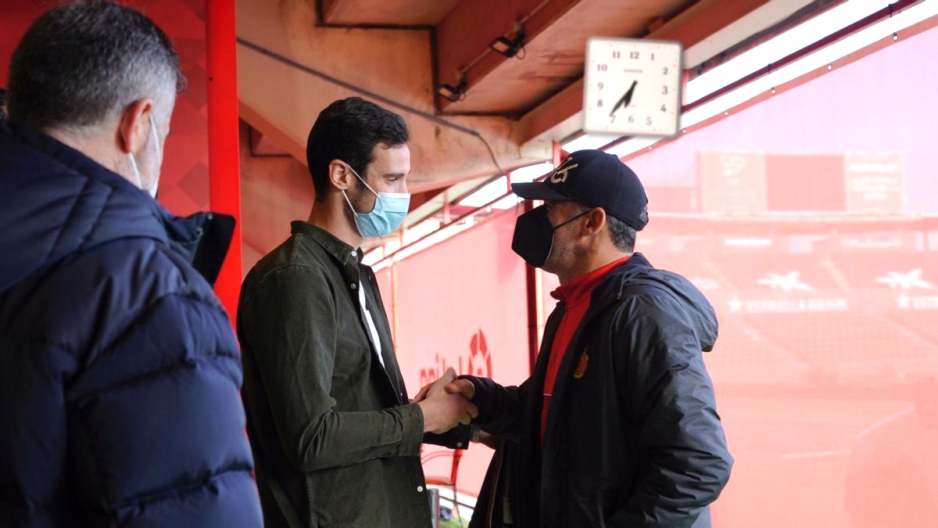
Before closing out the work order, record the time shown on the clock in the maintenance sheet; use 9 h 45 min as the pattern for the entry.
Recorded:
6 h 36 min
